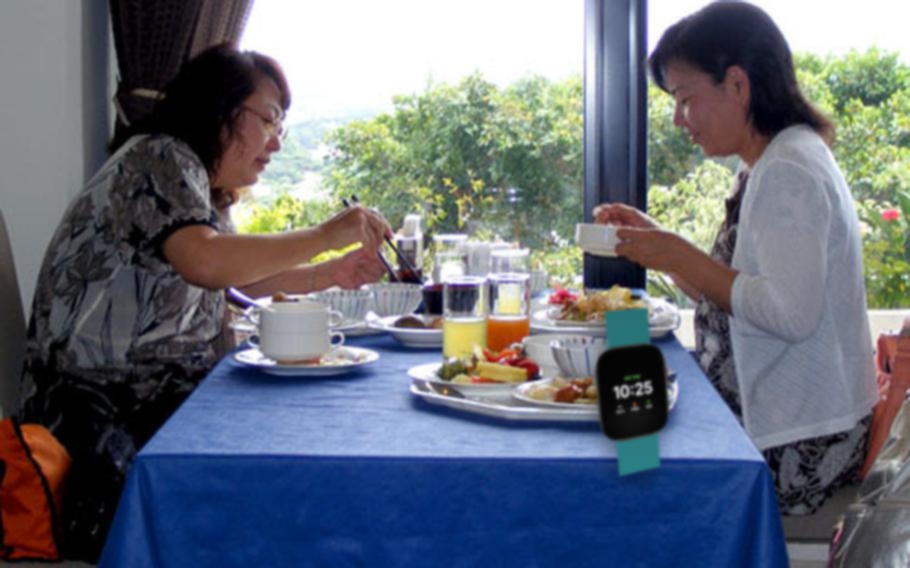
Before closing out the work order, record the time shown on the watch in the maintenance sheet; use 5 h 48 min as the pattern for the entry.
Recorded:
10 h 25 min
